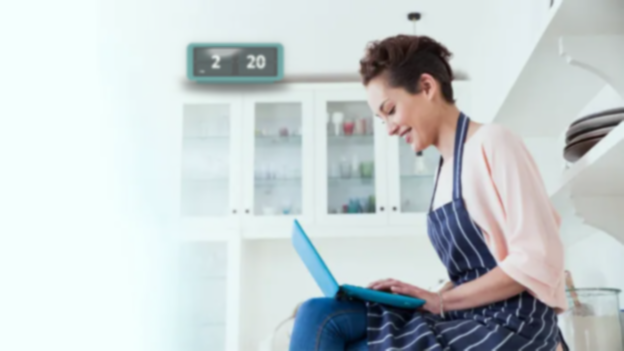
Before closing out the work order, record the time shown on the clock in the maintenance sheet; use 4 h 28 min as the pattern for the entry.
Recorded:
2 h 20 min
